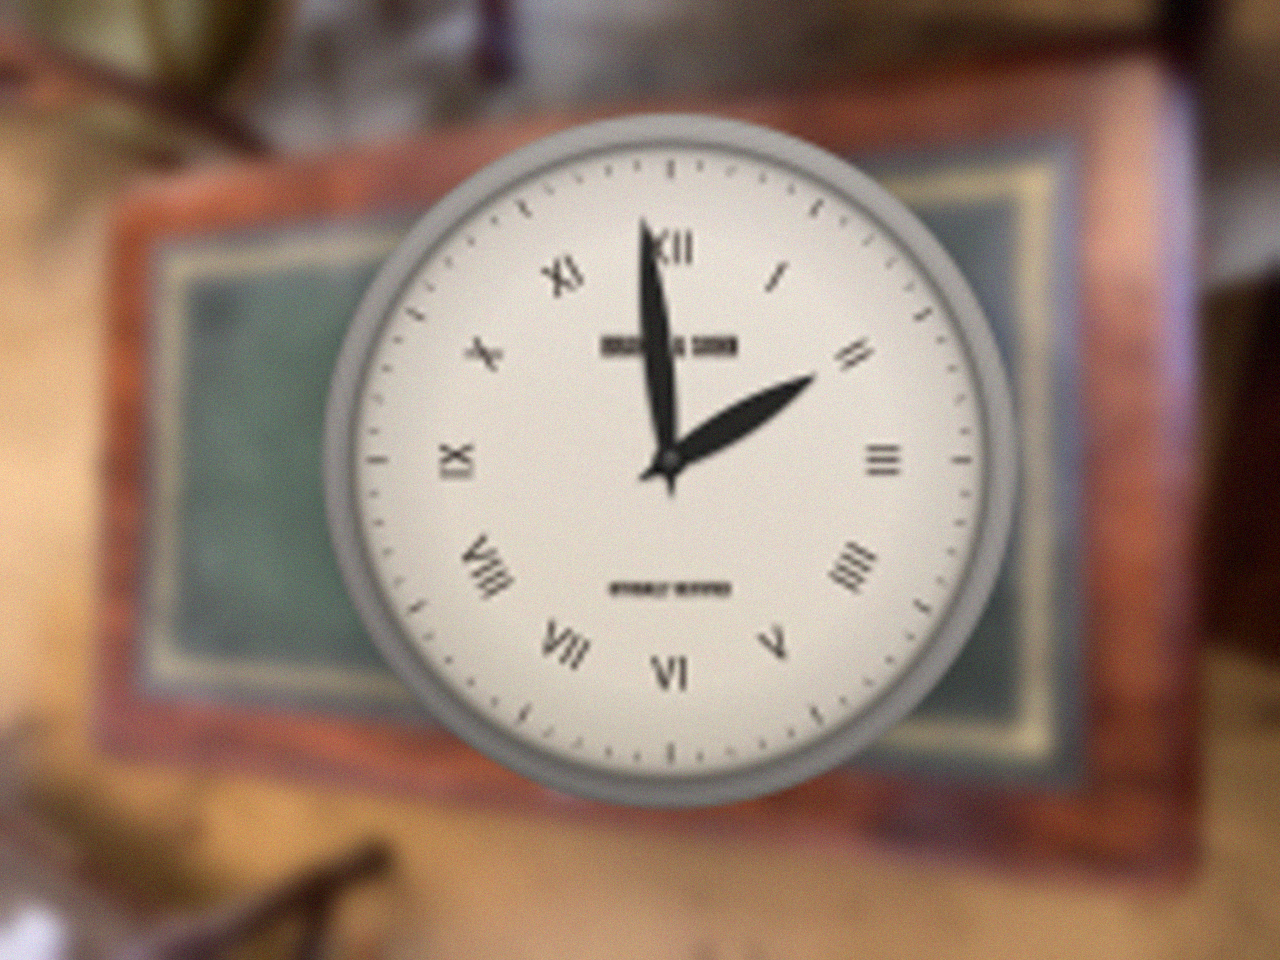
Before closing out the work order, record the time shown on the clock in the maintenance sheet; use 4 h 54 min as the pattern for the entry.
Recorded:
1 h 59 min
